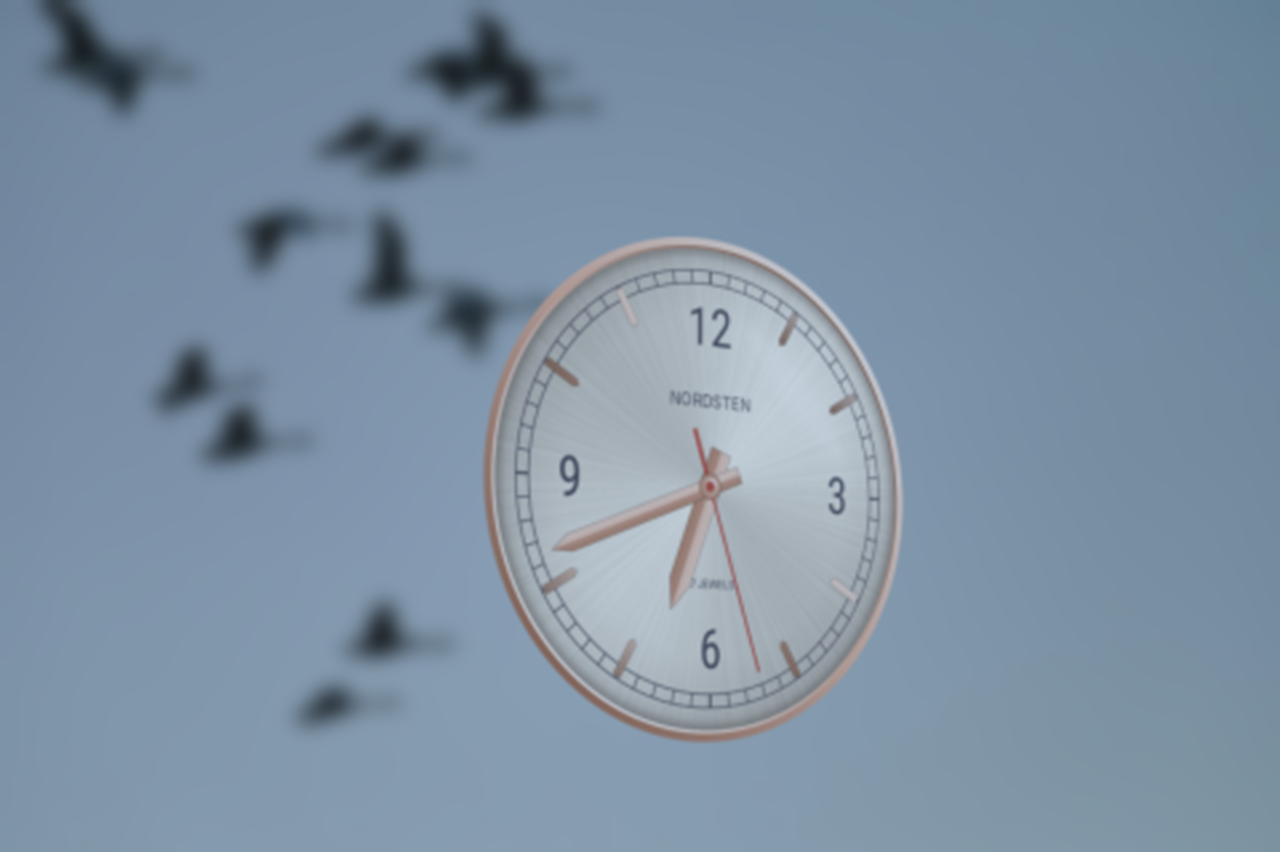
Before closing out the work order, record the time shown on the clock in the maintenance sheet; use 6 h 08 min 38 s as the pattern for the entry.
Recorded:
6 h 41 min 27 s
